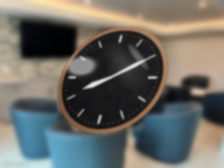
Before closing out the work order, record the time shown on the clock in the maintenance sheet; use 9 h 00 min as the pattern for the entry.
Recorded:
8 h 10 min
